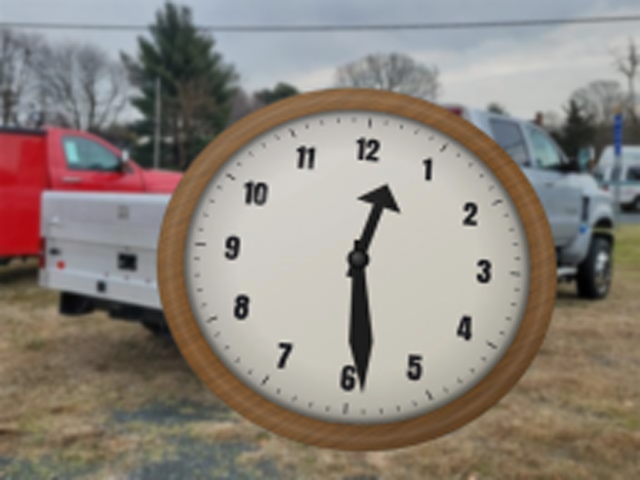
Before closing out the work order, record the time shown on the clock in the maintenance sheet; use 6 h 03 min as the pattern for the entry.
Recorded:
12 h 29 min
